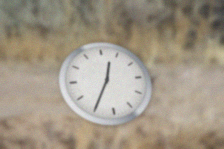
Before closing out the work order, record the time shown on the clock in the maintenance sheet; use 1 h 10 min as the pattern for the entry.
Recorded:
12 h 35 min
